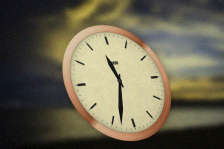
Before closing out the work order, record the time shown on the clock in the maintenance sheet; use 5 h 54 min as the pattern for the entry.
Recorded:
11 h 33 min
